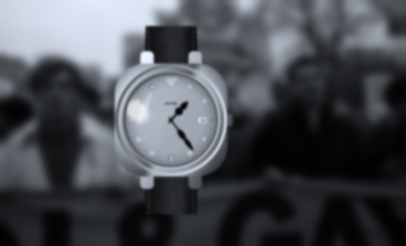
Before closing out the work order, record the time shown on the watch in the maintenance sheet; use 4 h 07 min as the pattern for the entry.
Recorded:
1 h 24 min
